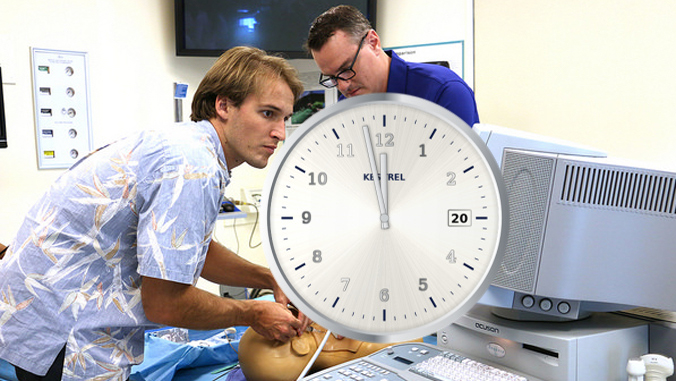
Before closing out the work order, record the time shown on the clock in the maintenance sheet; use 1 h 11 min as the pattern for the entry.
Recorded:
11 h 58 min
